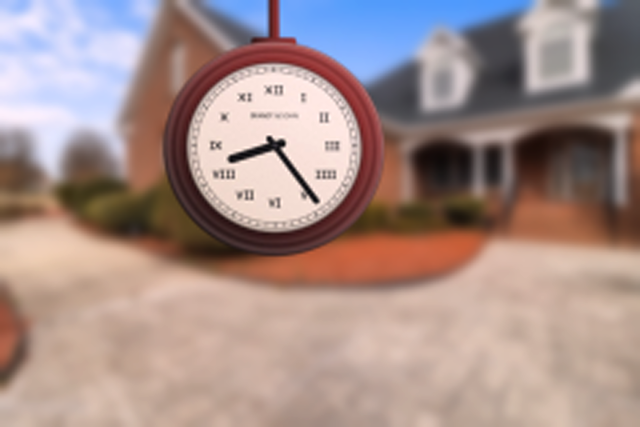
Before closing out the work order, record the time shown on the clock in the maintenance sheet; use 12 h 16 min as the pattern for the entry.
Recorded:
8 h 24 min
